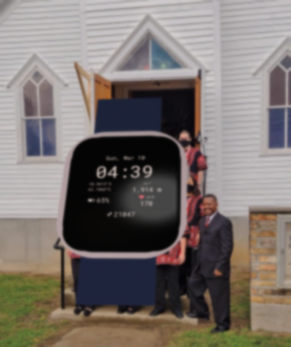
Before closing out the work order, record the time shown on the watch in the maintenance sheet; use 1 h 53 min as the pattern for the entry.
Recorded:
4 h 39 min
